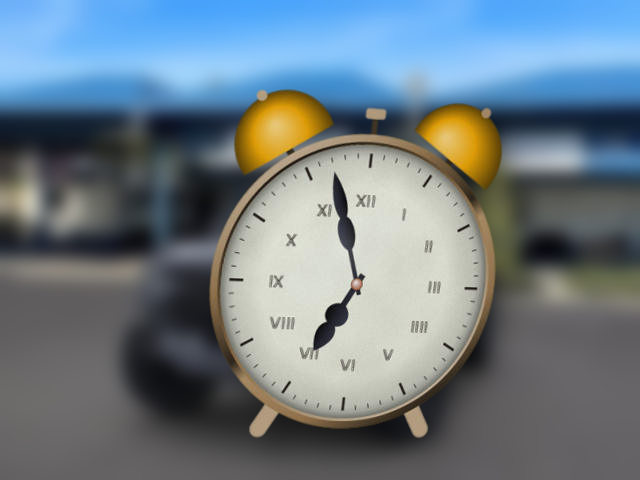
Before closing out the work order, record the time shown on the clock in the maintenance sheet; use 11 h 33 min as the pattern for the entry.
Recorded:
6 h 57 min
